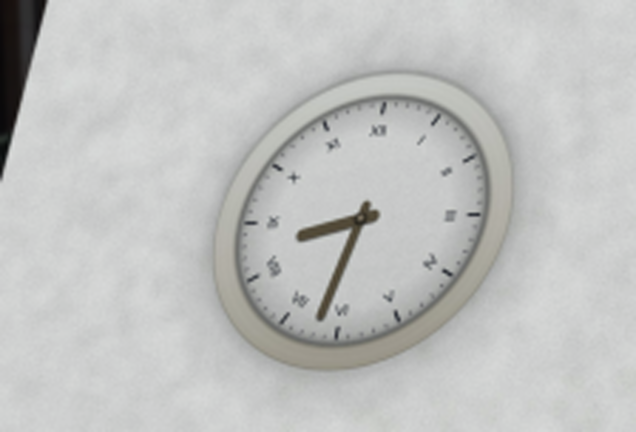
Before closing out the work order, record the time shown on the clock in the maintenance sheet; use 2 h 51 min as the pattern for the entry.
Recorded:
8 h 32 min
